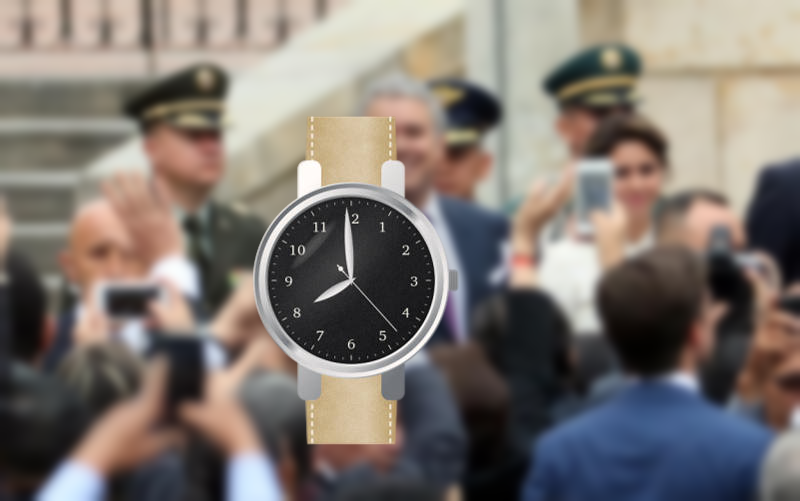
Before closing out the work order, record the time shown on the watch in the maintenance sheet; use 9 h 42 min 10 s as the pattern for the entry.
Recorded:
7 h 59 min 23 s
